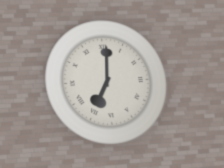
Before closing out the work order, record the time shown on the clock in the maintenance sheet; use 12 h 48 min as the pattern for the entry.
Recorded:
7 h 01 min
